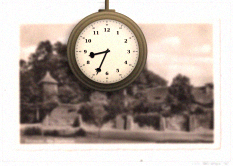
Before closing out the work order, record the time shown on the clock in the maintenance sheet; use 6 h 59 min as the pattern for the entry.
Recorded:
8 h 34 min
